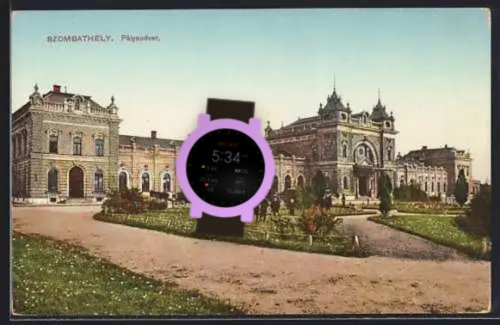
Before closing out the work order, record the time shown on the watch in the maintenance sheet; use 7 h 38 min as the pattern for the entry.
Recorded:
5 h 34 min
